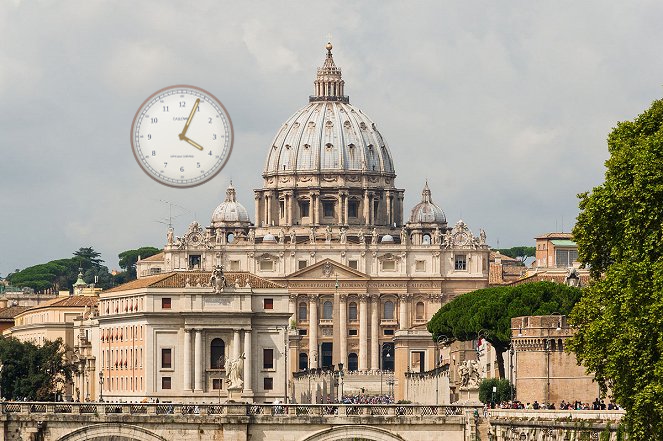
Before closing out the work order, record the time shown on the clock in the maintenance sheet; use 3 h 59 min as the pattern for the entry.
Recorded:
4 h 04 min
